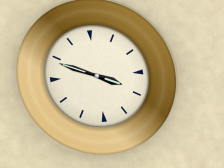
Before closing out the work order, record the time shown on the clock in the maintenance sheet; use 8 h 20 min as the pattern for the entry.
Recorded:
3 h 49 min
